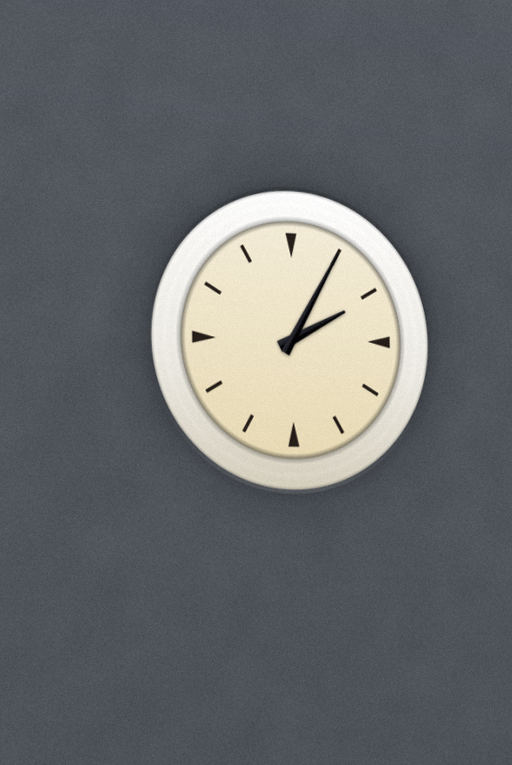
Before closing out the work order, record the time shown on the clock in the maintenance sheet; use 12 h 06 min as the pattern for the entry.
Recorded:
2 h 05 min
